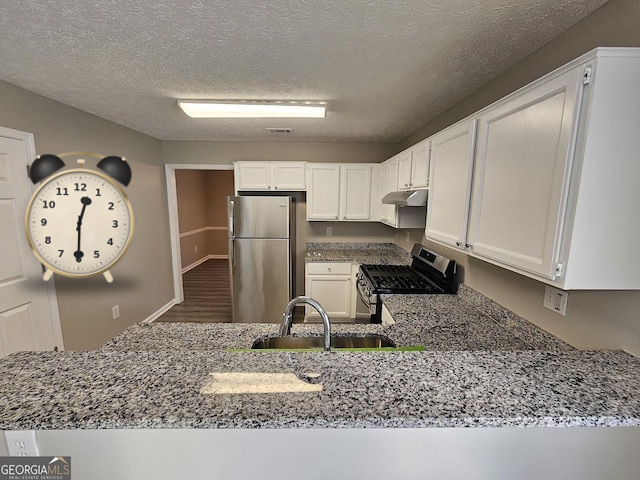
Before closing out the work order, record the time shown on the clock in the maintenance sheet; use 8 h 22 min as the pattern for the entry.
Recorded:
12 h 30 min
